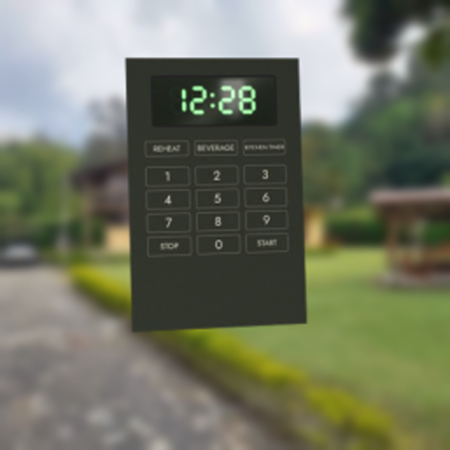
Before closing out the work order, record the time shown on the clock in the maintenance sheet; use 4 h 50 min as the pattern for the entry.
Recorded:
12 h 28 min
